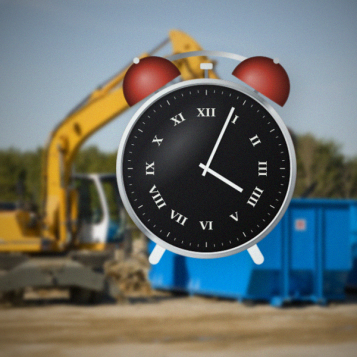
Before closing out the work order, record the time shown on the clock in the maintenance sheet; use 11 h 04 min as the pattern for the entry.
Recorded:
4 h 04 min
